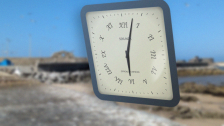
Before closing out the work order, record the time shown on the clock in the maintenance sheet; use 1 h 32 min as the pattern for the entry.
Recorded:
6 h 03 min
